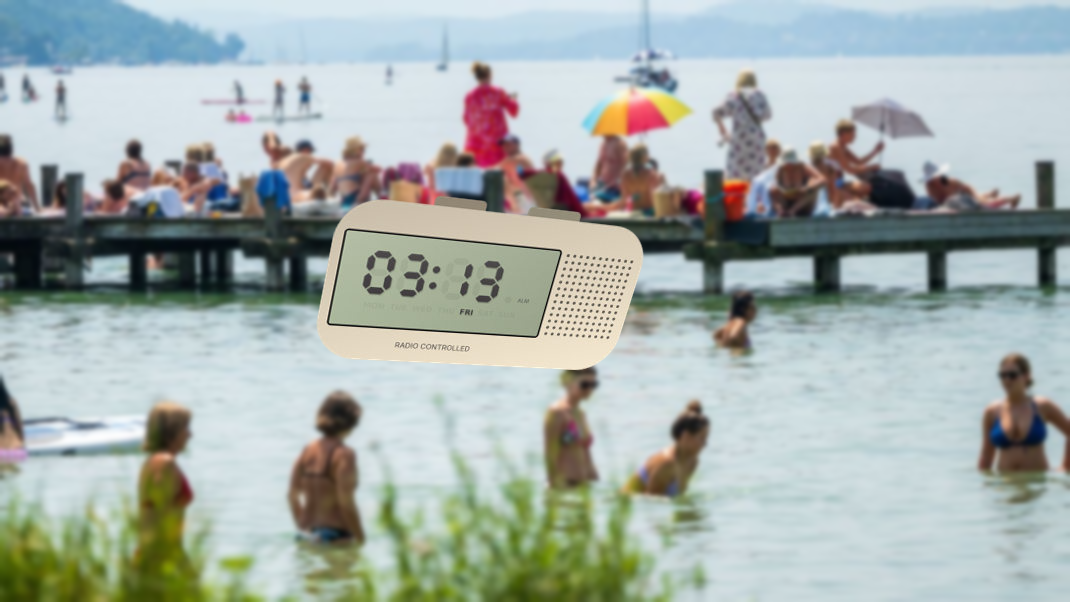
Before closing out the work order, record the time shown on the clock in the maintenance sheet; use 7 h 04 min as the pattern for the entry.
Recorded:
3 h 13 min
